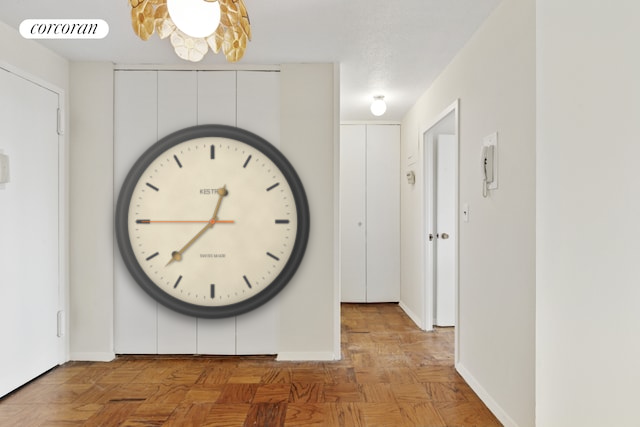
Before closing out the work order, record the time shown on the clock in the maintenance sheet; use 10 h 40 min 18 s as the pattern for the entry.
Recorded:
12 h 37 min 45 s
